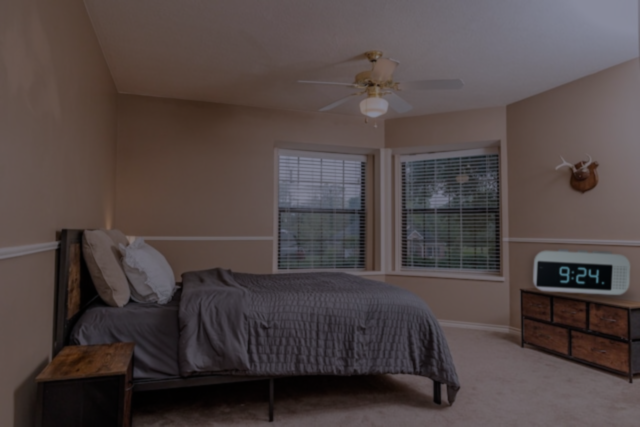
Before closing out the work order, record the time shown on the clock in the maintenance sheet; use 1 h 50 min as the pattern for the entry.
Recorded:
9 h 24 min
